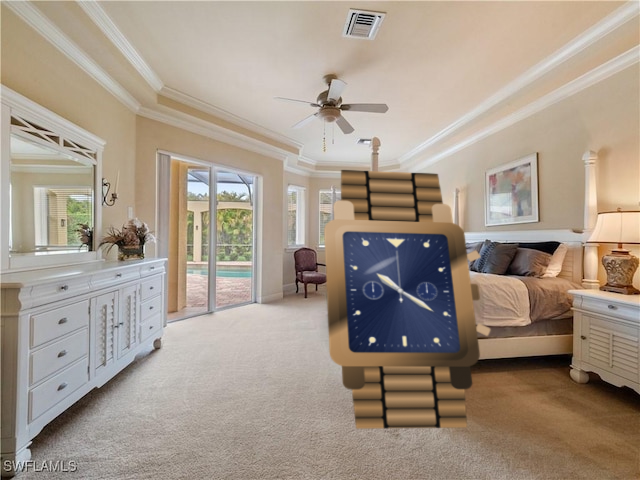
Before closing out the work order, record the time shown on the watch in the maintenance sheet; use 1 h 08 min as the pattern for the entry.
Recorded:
10 h 21 min
